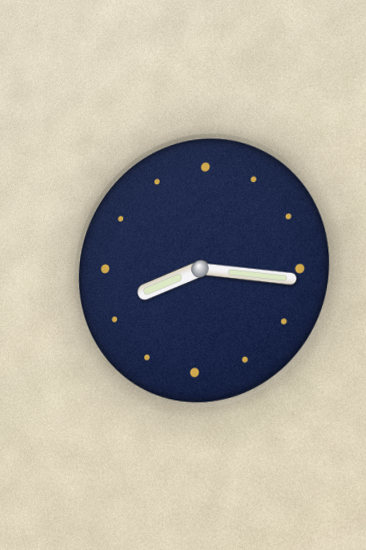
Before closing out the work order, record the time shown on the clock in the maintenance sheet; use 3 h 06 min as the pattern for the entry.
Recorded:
8 h 16 min
